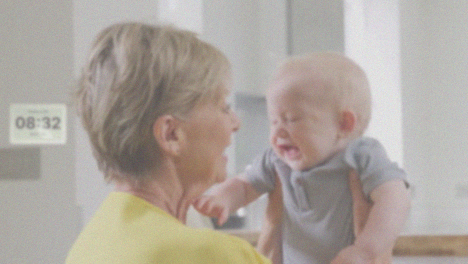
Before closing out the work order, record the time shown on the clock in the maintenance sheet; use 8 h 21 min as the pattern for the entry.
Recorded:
8 h 32 min
